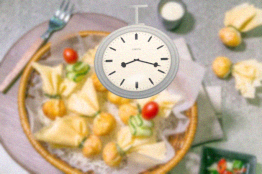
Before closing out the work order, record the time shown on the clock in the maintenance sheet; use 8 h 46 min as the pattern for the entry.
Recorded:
8 h 18 min
